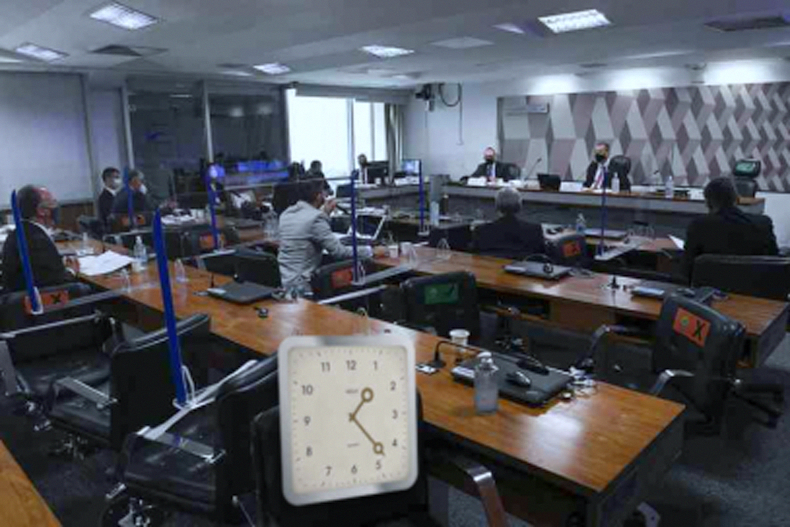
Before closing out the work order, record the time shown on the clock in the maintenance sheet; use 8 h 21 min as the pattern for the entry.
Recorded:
1 h 23 min
